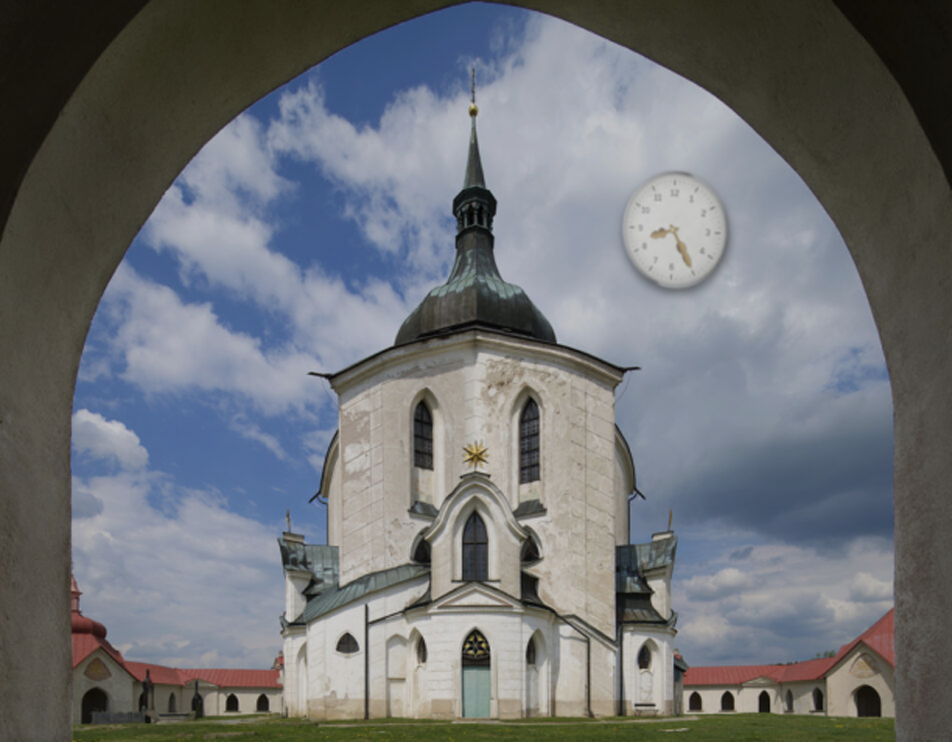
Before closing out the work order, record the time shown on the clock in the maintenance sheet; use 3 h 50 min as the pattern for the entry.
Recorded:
8 h 25 min
